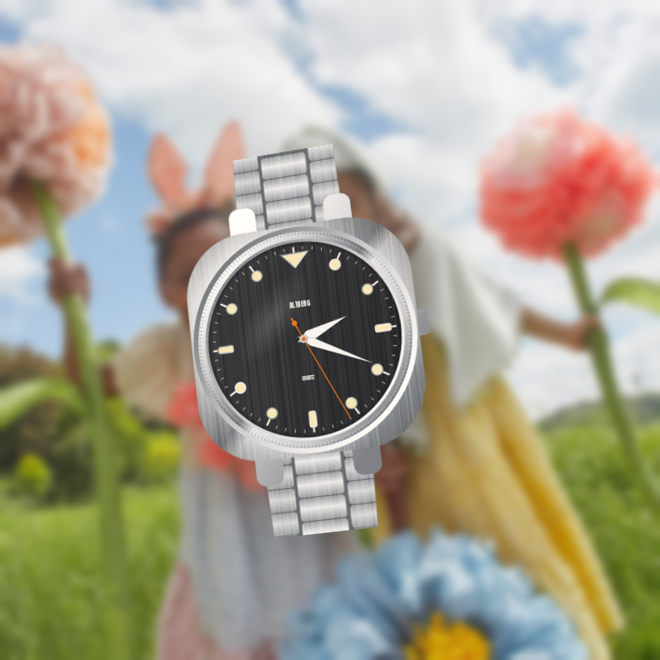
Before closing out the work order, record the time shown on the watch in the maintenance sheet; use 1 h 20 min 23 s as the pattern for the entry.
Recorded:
2 h 19 min 26 s
